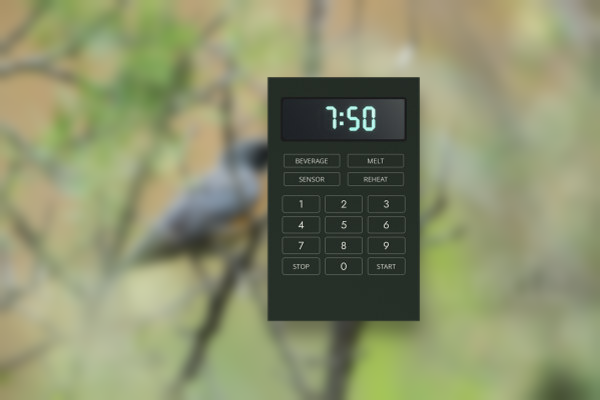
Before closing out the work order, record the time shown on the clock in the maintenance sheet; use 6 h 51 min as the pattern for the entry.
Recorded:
7 h 50 min
